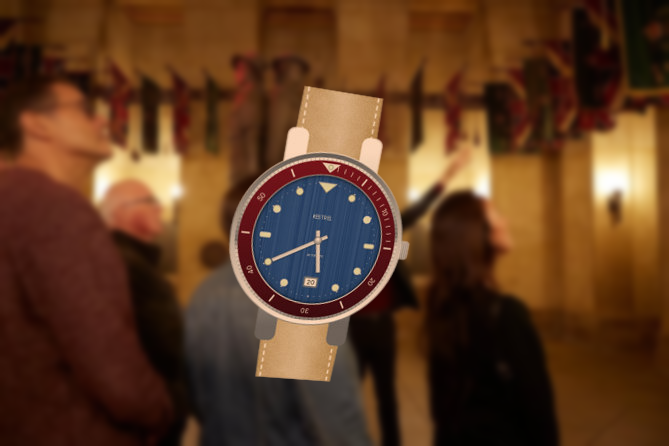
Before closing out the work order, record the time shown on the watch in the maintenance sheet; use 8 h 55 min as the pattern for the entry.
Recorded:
5 h 40 min
